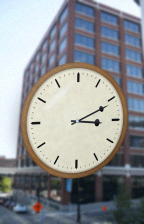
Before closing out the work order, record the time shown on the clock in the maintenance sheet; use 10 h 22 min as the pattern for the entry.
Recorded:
3 h 11 min
